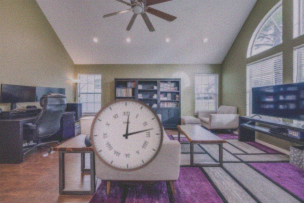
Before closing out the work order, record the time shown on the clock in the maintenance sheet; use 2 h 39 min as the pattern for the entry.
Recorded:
12 h 13 min
